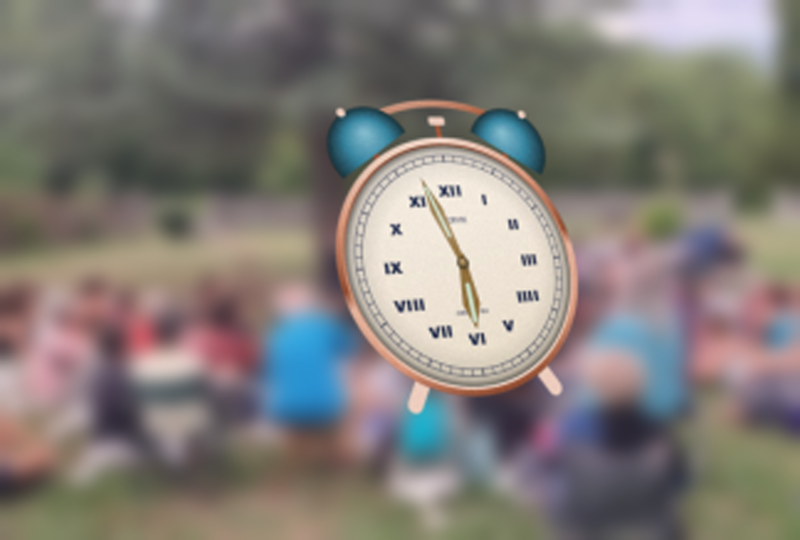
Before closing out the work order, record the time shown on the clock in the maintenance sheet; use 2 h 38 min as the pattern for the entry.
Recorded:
5 h 57 min
